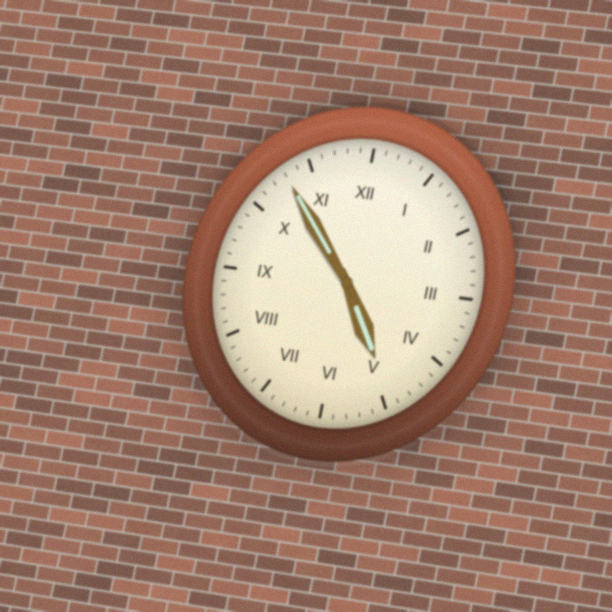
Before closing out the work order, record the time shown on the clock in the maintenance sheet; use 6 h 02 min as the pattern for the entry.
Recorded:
4 h 53 min
